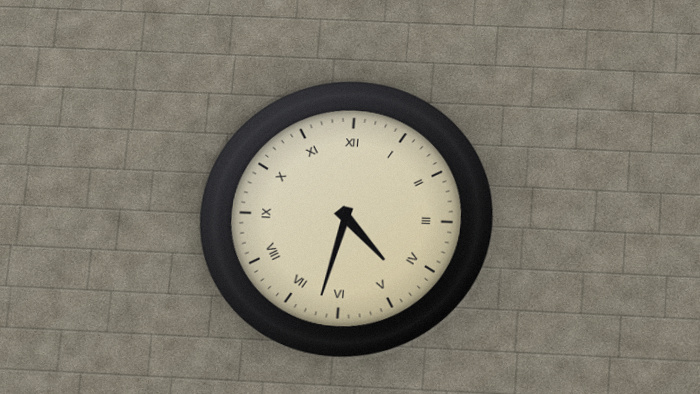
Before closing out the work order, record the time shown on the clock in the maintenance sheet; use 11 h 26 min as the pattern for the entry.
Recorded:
4 h 32 min
